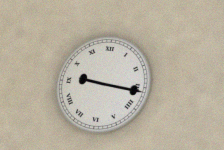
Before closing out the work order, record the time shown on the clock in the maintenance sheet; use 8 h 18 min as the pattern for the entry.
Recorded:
9 h 16 min
